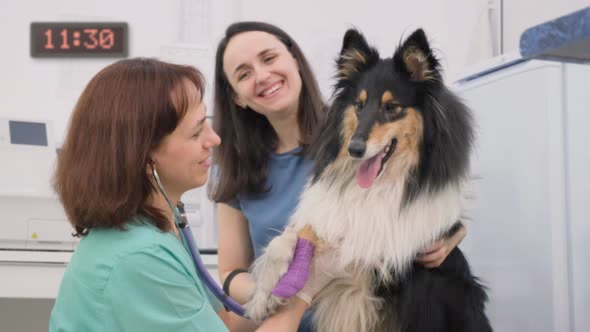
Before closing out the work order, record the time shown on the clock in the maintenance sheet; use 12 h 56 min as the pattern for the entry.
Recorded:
11 h 30 min
